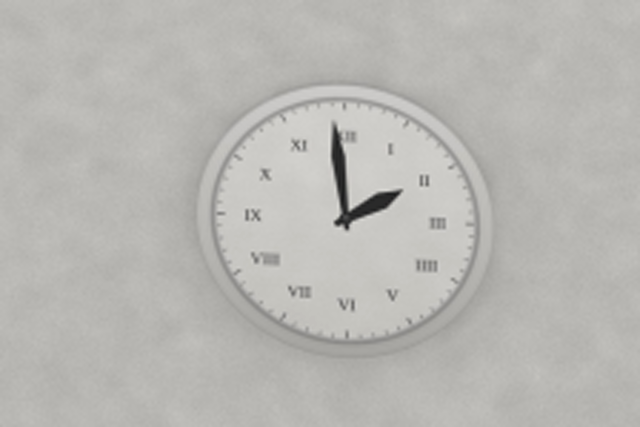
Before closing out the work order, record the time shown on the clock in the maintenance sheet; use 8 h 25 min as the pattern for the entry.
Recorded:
1 h 59 min
